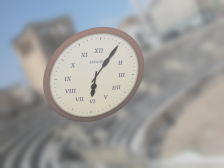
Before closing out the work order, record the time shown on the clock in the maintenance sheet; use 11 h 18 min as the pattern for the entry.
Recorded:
6 h 05 min
